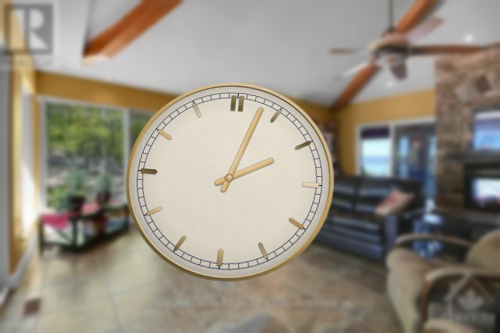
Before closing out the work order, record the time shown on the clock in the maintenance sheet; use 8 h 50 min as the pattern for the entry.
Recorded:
2 h 03 min
